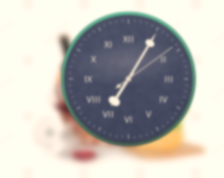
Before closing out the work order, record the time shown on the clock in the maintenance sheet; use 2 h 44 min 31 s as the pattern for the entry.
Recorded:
7 h 05 min 09 s
